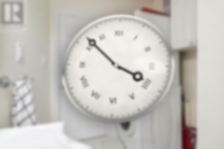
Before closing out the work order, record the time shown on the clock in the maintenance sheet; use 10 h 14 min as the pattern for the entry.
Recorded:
3 h 52 min
